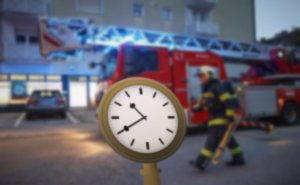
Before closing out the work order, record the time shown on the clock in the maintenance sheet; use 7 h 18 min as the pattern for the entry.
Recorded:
10 h 40 min
